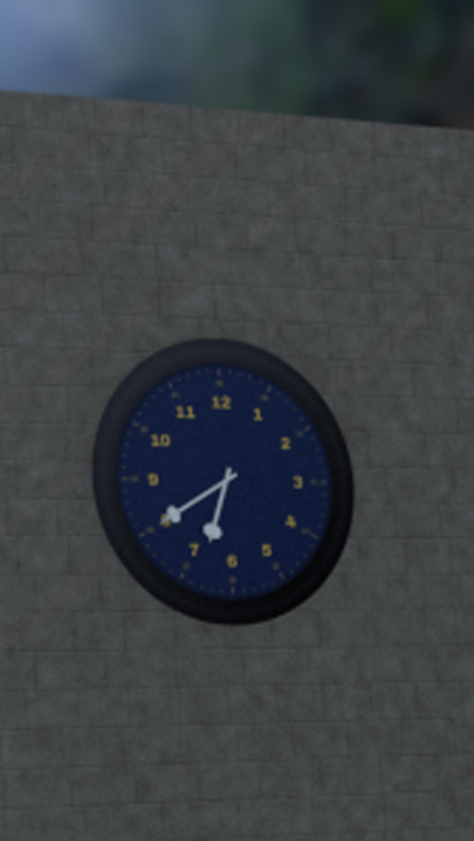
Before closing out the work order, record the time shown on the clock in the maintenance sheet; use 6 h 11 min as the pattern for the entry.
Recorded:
6 h 40 min
